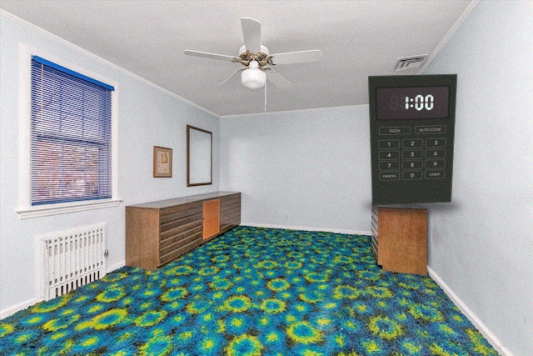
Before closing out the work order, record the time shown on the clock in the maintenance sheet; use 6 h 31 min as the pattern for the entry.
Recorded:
1 h 00 min
